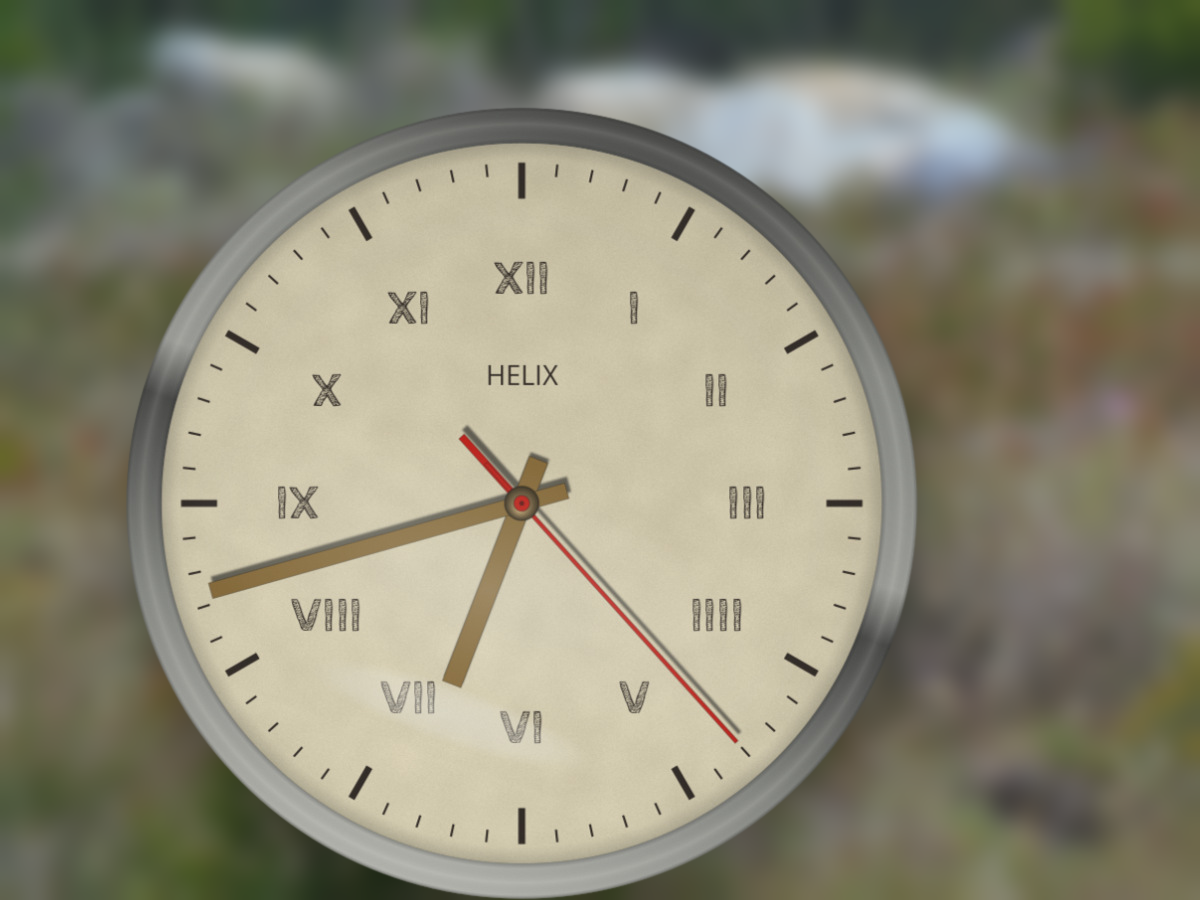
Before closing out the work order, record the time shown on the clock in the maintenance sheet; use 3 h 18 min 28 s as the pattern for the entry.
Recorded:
6 h 42 min 23 s
